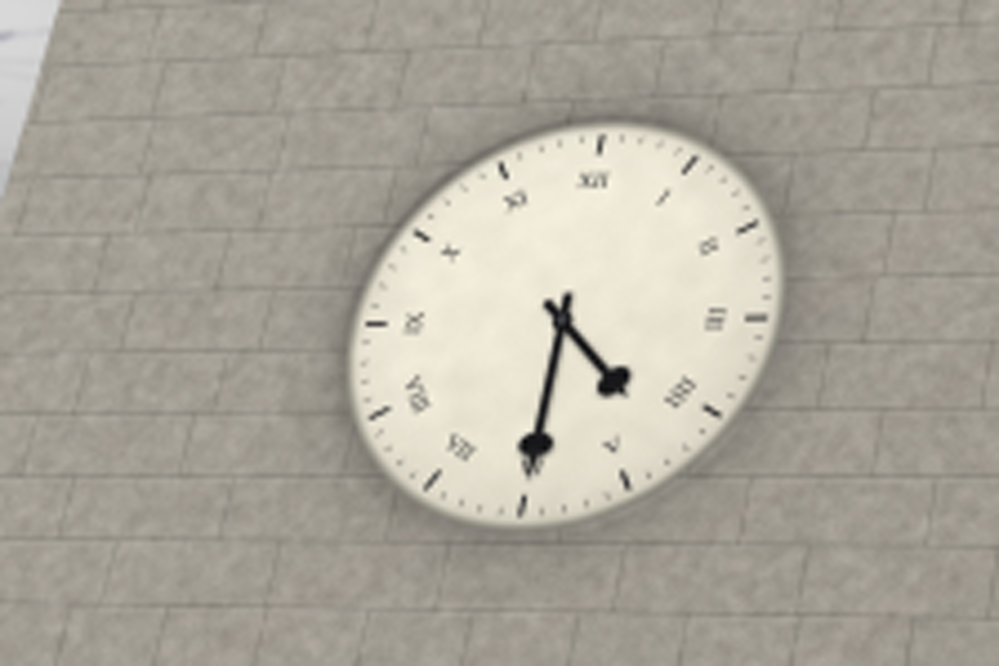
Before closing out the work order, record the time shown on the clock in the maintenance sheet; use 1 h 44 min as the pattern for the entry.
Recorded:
4 h 30 min
